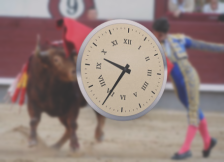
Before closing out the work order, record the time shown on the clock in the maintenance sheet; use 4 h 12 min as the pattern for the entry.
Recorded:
9 h 35 min
